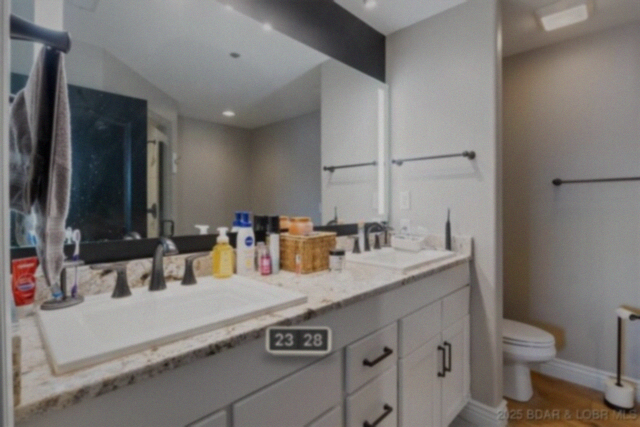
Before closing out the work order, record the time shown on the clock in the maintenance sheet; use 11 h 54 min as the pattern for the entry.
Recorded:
23 h 28 min
